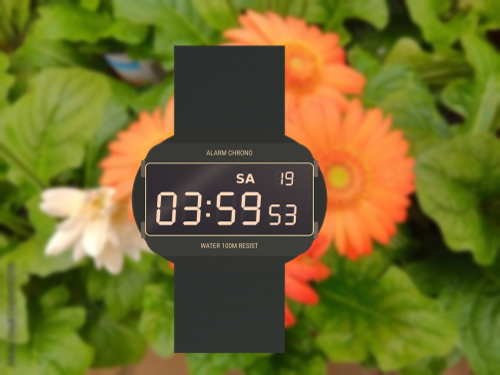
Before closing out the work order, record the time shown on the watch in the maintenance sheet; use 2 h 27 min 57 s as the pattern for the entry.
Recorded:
3 h 59 min 53 s
